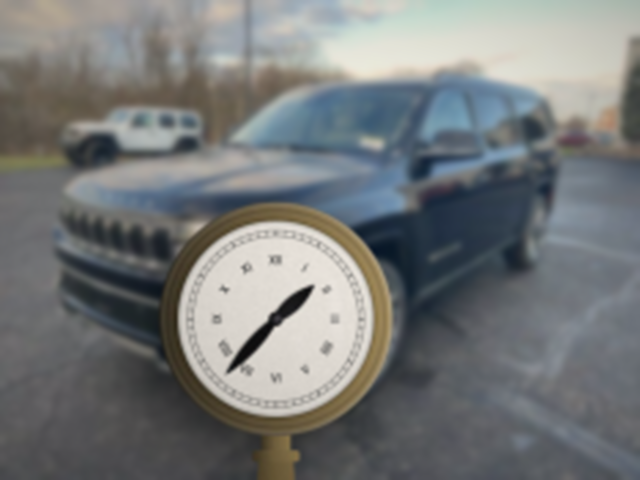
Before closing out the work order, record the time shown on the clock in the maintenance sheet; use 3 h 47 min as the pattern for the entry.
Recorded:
1 h 37 min
